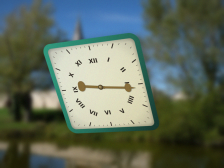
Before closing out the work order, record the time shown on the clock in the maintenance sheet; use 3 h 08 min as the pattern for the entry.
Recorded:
9 h 16 min
